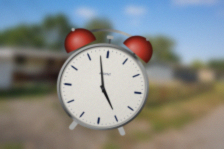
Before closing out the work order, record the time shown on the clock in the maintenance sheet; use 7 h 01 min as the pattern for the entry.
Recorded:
4 h 58 min
